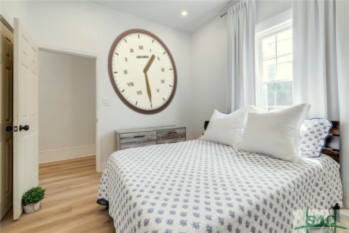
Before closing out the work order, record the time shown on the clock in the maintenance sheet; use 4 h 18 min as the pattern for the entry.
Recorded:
1 h 30 min
